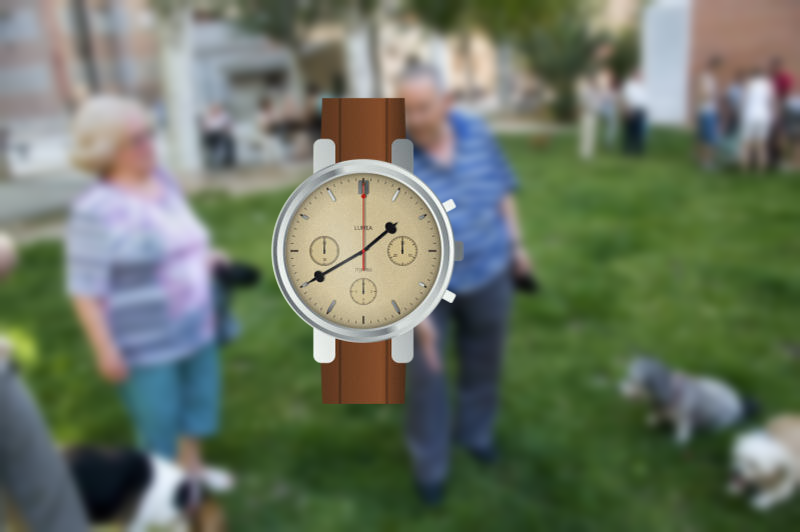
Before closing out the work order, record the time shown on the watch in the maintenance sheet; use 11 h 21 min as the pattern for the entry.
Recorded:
1 h 40 min
